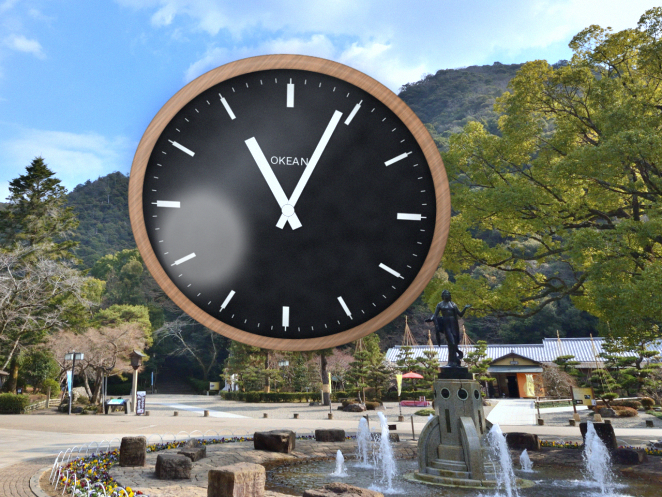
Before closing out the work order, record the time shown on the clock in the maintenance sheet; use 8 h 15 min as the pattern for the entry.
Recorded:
11 h 04 min
